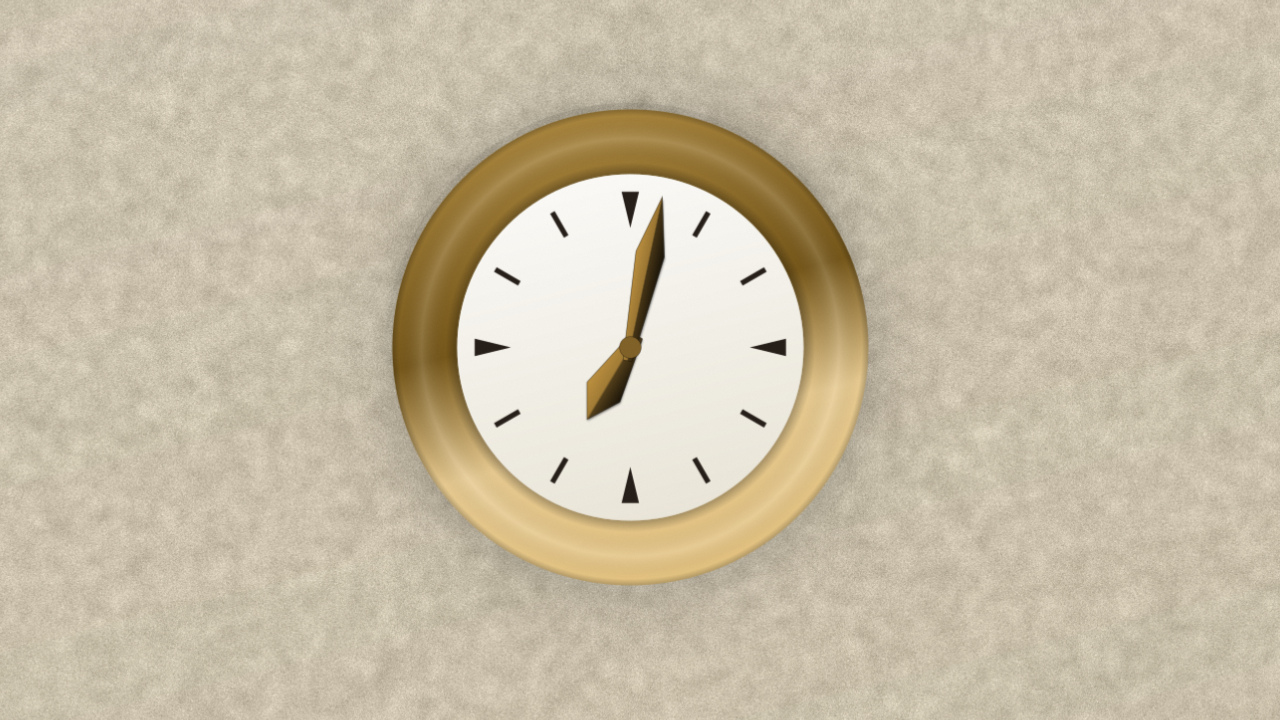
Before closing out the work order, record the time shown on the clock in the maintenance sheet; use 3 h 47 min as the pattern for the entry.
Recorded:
7 h 02 min
